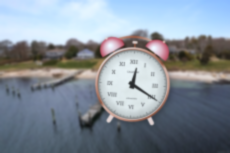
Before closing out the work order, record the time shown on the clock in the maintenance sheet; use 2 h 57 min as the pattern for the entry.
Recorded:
12 h 20 min
